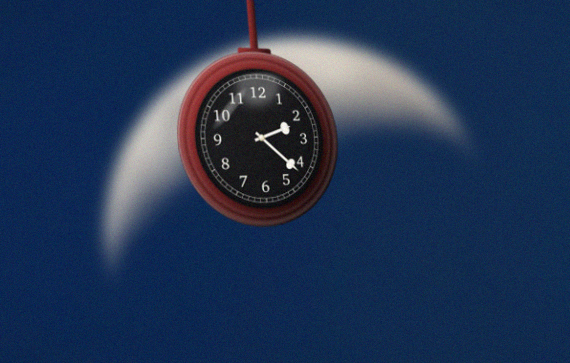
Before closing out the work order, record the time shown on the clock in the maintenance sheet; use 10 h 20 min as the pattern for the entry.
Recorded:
2 h 22 min
